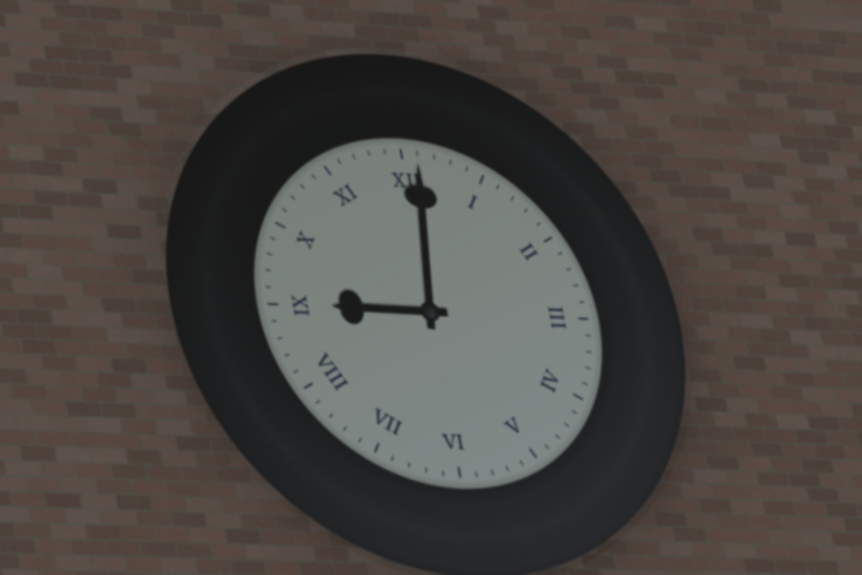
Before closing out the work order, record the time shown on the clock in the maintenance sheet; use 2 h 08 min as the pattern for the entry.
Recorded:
9 h 01 min
